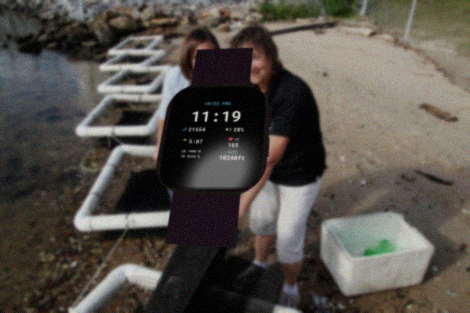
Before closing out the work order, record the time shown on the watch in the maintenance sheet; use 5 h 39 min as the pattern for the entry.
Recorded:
11 h 19 min
